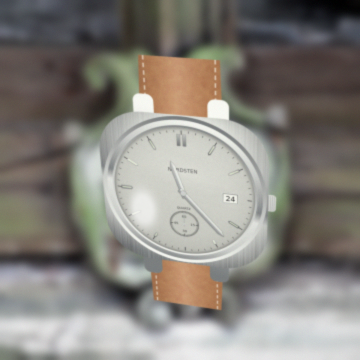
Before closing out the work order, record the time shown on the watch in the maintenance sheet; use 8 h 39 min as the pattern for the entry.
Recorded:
11 h 23 min
